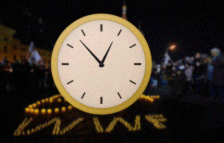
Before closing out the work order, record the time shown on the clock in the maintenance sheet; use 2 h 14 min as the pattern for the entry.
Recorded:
12 h 53 min
